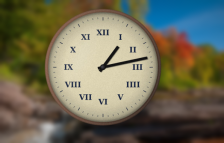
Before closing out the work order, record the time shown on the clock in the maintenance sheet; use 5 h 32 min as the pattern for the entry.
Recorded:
1 h 13 min
